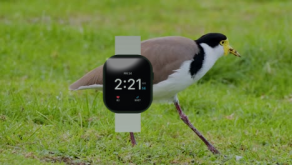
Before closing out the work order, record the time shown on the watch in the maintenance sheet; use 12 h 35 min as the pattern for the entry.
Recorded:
2 h 21 min
